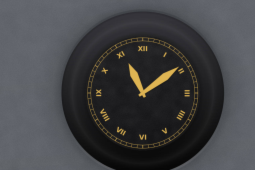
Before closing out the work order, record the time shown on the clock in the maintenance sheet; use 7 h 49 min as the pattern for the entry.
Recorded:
11 h 09 min
